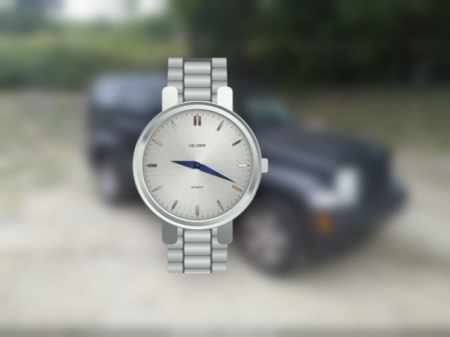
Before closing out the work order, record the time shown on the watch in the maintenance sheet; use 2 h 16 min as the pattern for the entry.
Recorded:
9 h 19 min
